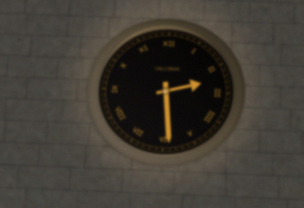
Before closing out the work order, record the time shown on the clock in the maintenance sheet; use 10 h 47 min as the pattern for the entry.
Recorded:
2 h 29 min
